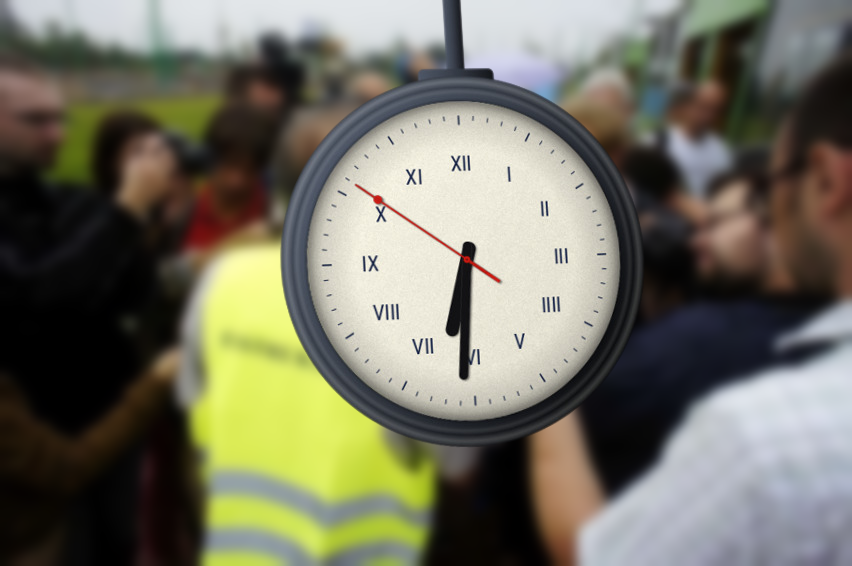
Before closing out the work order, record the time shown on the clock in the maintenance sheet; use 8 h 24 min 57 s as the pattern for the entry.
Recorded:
6 h 30 min 51 s
